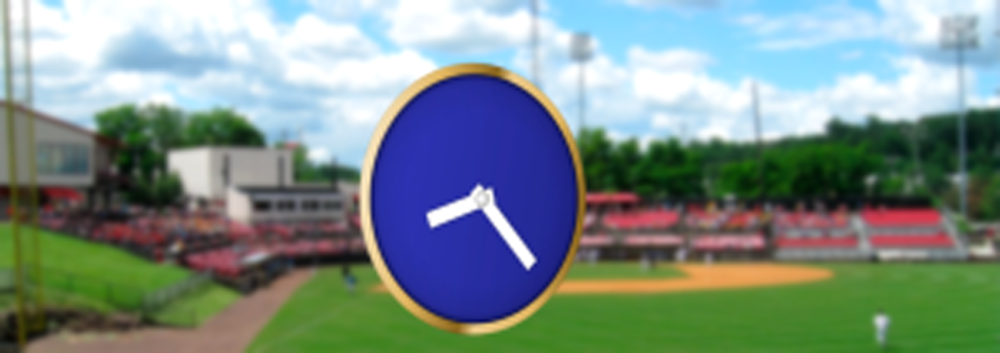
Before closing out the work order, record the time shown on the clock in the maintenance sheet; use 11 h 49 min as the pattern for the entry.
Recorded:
8 h 23 min
